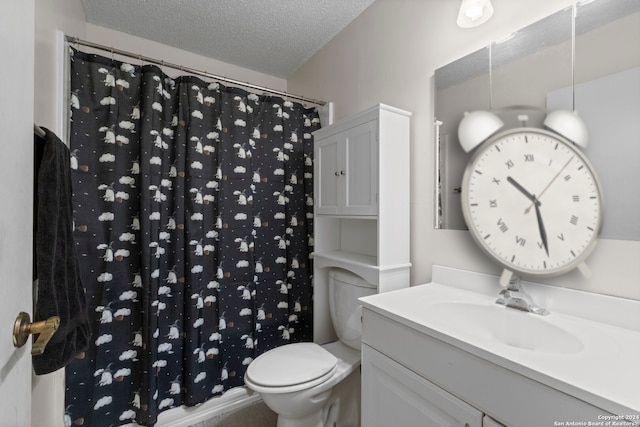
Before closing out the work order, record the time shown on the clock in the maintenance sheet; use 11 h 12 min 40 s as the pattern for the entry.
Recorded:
10 h 29 min 08 s
